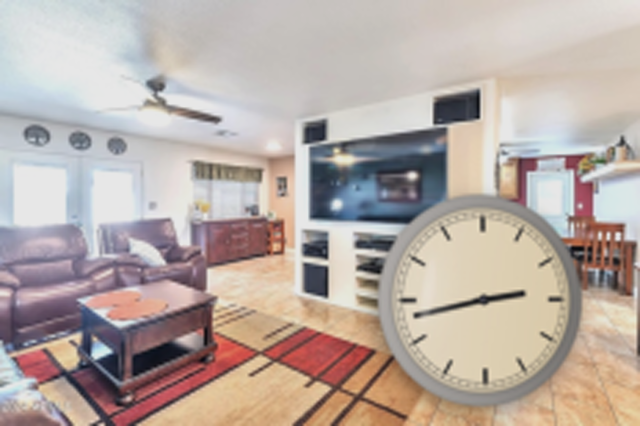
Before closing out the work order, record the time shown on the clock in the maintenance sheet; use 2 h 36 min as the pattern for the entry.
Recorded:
2 h 43 min
